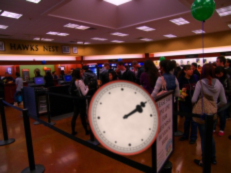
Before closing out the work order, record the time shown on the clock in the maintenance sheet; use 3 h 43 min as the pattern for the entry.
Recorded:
2 h 10 min
